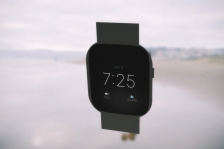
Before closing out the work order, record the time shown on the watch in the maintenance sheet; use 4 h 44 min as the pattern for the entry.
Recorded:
7 h 25 min
